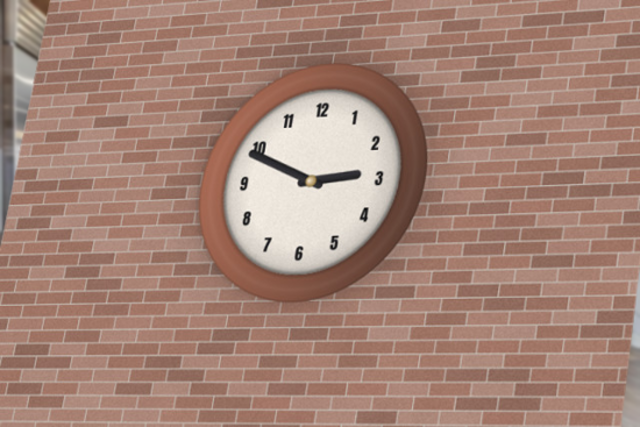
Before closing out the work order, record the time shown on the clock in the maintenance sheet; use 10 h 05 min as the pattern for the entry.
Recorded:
2 h 49 min
